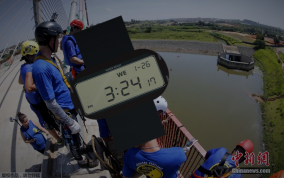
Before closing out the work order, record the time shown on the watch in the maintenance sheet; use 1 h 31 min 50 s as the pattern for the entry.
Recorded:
3 h 24 min 17 s
